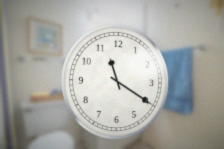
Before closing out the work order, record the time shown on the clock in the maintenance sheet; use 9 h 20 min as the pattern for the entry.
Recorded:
11 h 20 min
